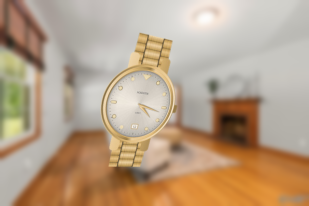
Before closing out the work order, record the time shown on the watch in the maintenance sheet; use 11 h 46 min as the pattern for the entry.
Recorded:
4 h 17 min
